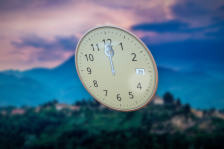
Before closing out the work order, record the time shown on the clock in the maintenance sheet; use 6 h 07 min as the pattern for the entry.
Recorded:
12 h 00 min
